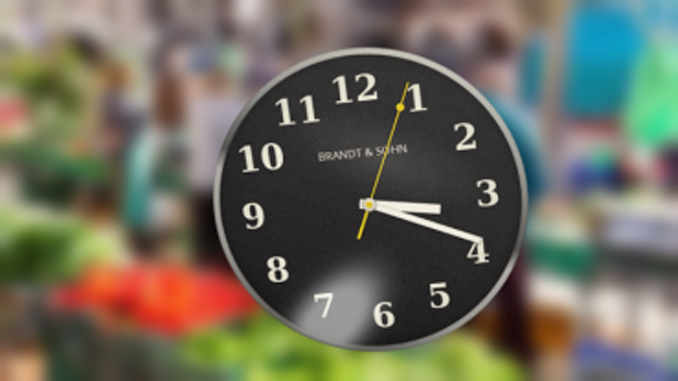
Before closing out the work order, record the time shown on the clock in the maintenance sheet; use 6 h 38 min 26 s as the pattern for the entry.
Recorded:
3 h 19 min 04 s
